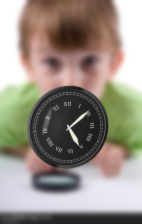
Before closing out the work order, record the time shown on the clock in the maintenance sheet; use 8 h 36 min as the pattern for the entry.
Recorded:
5 h 09 min
